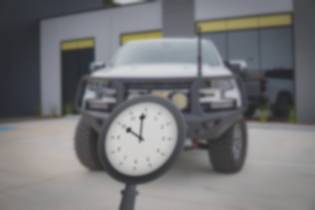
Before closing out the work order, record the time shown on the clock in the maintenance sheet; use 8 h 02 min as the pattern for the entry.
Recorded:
9 h 59 min
